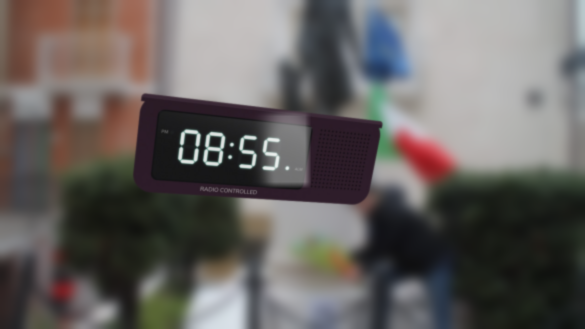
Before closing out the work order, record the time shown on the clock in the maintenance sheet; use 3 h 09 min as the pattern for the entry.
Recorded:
8 h 55 min
